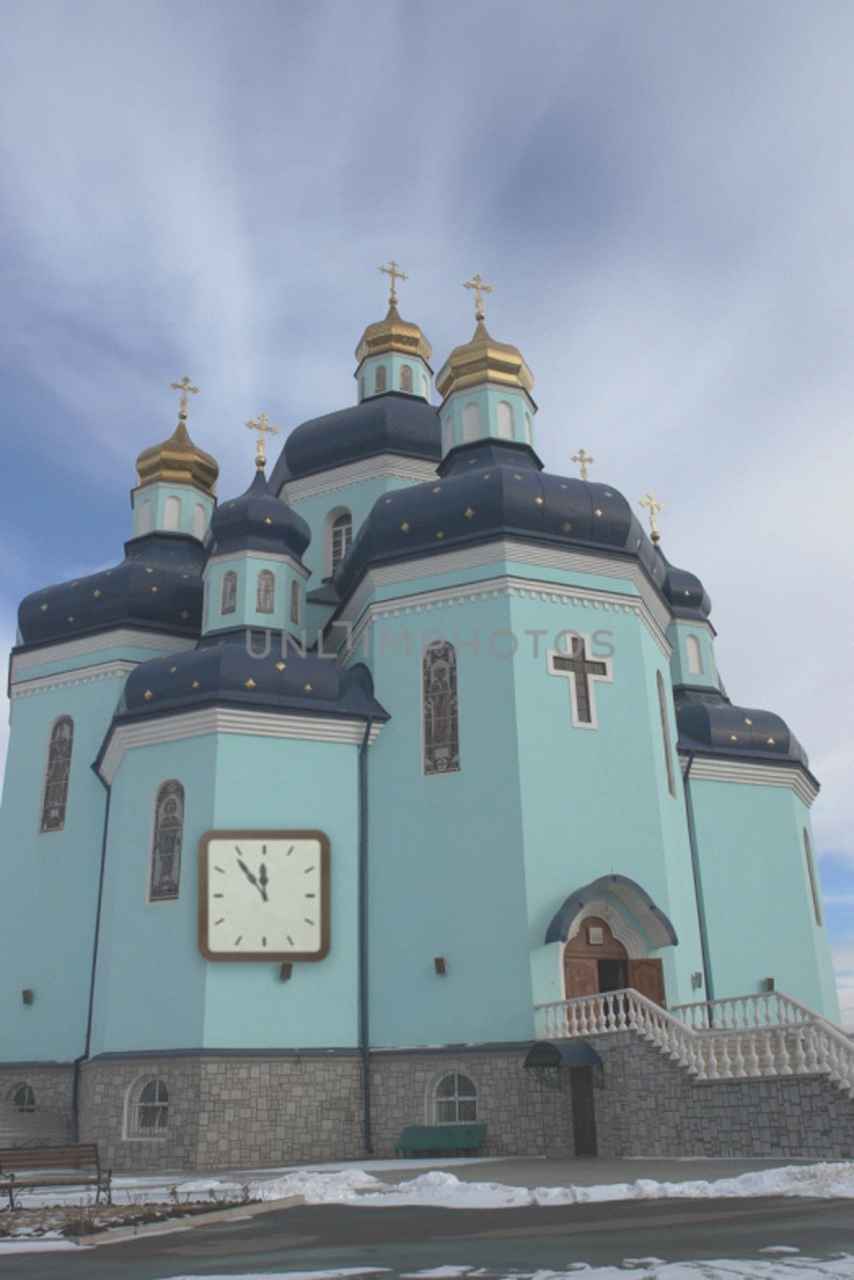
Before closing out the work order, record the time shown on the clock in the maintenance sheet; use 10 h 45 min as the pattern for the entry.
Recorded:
11 h 54 min
